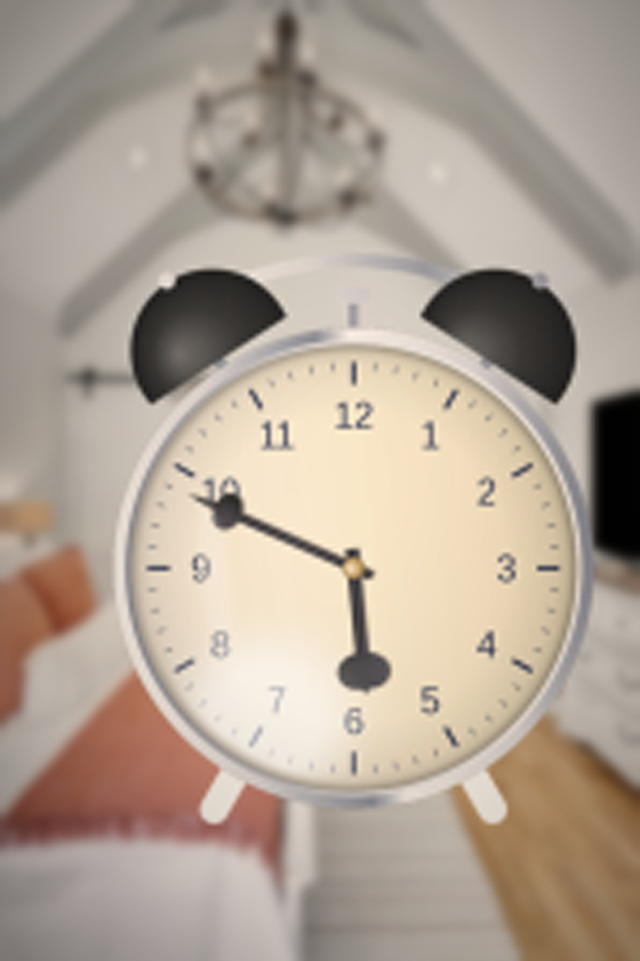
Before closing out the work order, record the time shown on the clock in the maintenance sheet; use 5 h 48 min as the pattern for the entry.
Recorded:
5 h 49 min
